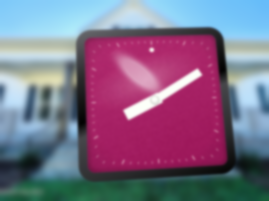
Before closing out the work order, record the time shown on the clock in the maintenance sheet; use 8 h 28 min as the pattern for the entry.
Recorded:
8 h 10 min
